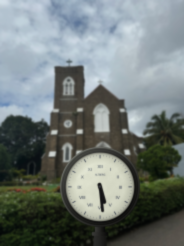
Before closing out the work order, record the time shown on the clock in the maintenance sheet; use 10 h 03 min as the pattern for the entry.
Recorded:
5 h 29 min
